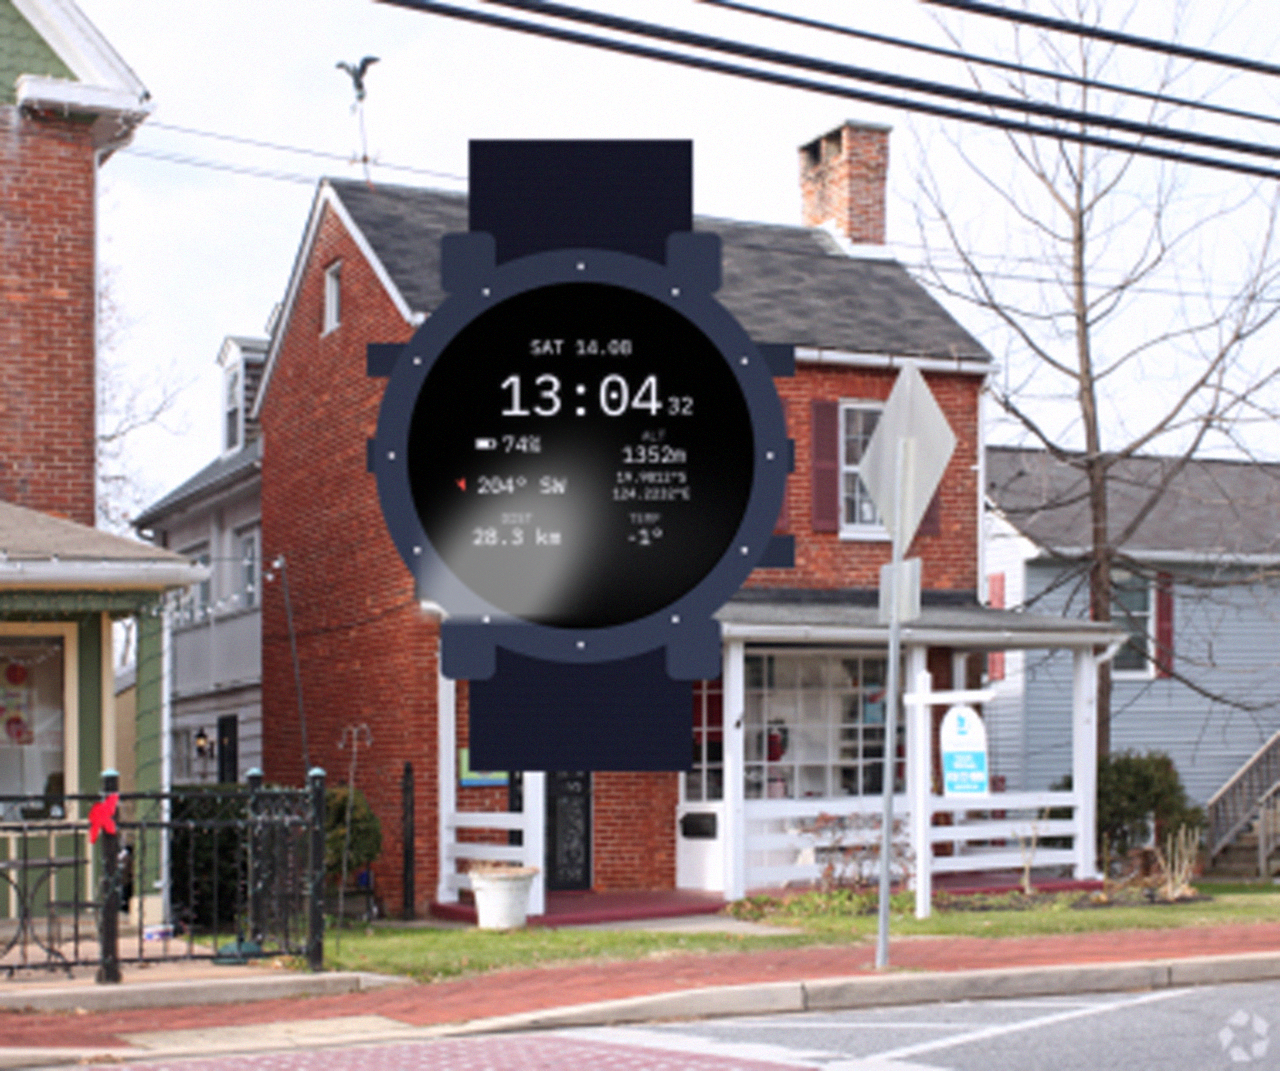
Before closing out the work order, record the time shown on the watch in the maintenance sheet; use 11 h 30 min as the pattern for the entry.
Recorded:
13 h 04 min
